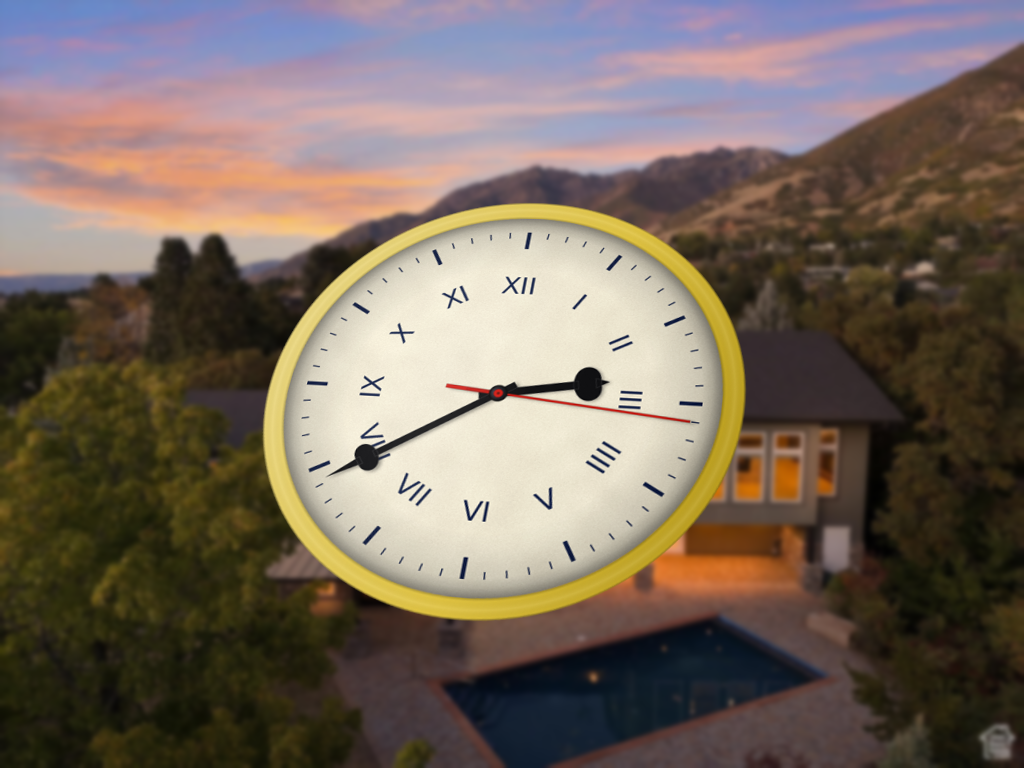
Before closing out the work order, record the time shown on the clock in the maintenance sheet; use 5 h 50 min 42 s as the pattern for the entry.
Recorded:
2 h 39 min 16 s
